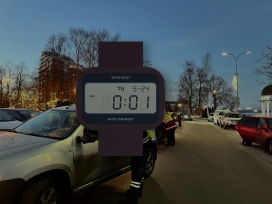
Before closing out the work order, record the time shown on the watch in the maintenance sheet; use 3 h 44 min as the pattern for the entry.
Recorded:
0 h 01 min
